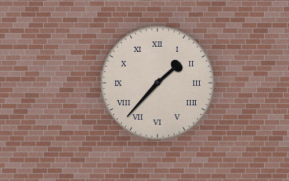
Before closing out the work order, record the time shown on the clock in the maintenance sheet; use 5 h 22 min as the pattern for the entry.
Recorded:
1 h 37 min
